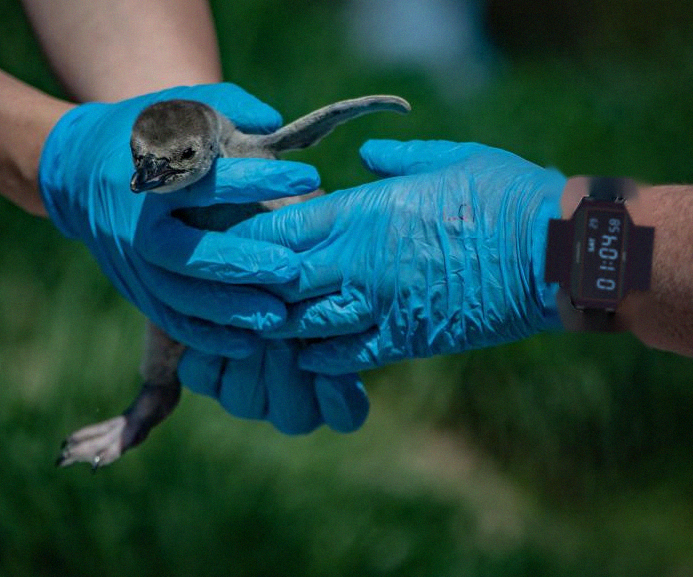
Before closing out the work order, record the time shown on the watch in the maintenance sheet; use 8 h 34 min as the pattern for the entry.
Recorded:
1 h 04 min
